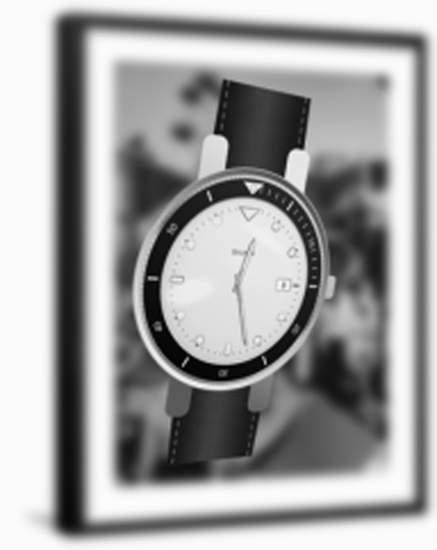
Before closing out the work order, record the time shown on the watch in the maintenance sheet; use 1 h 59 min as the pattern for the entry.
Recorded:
12 h 27 min
